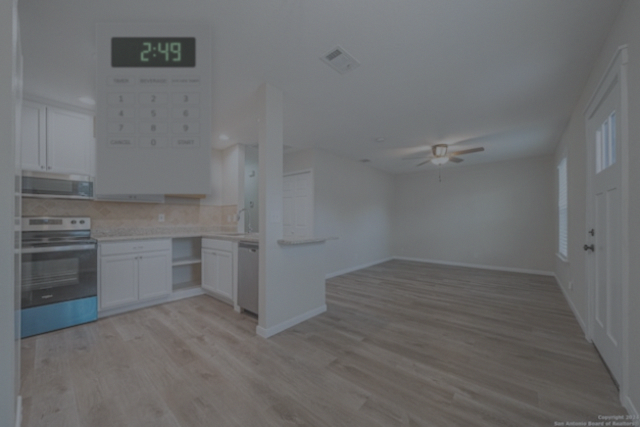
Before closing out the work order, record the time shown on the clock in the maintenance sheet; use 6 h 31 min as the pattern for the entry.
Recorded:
2 h 49 min
